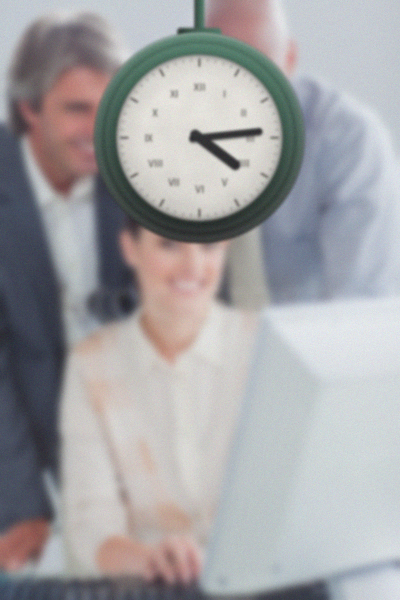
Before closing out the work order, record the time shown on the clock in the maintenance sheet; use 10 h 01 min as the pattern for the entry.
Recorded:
4 h 14 min
